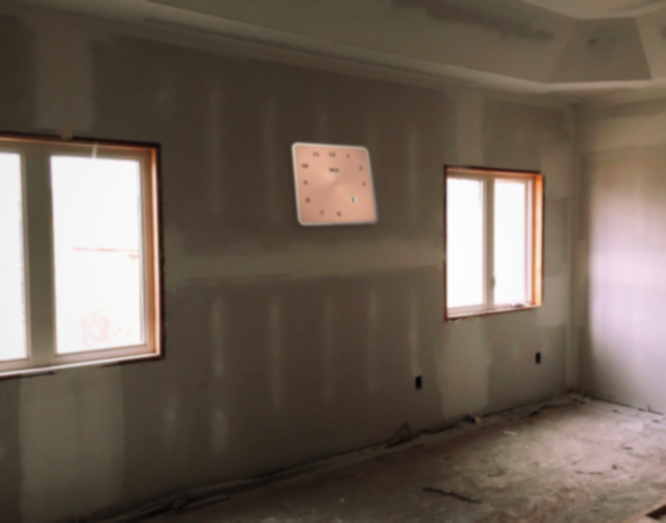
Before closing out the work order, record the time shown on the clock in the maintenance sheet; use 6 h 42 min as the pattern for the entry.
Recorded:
4 h 01 min
